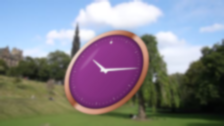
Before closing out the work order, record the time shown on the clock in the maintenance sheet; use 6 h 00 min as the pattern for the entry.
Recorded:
10 h 15 min
